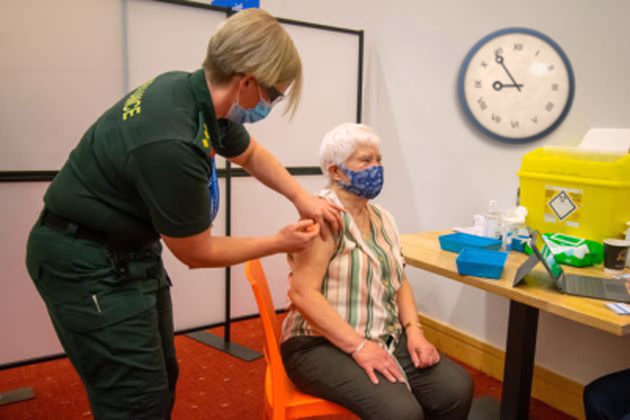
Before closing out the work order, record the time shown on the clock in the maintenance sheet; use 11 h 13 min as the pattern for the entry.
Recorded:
8 h 54 min
